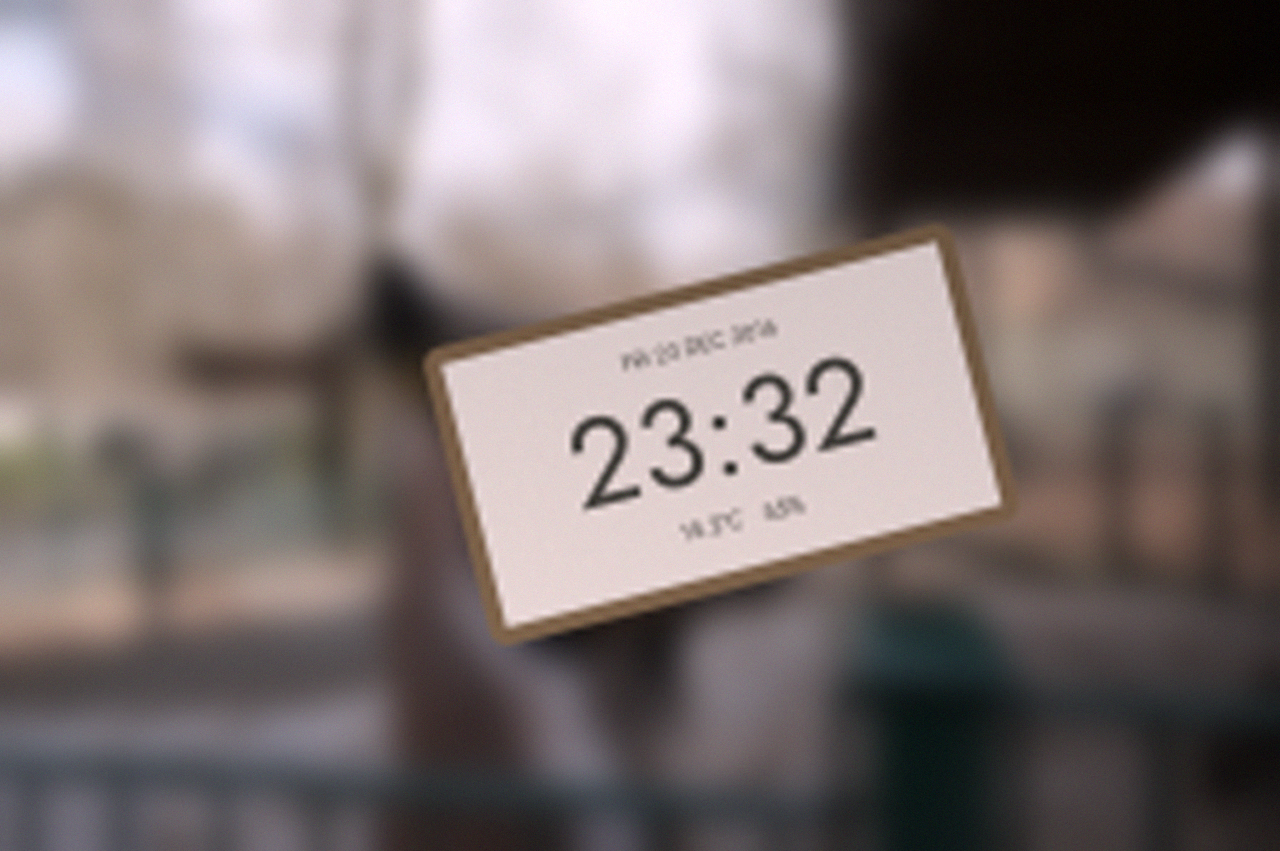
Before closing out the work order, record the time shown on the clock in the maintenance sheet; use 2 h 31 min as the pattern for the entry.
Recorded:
23 h 32 min
